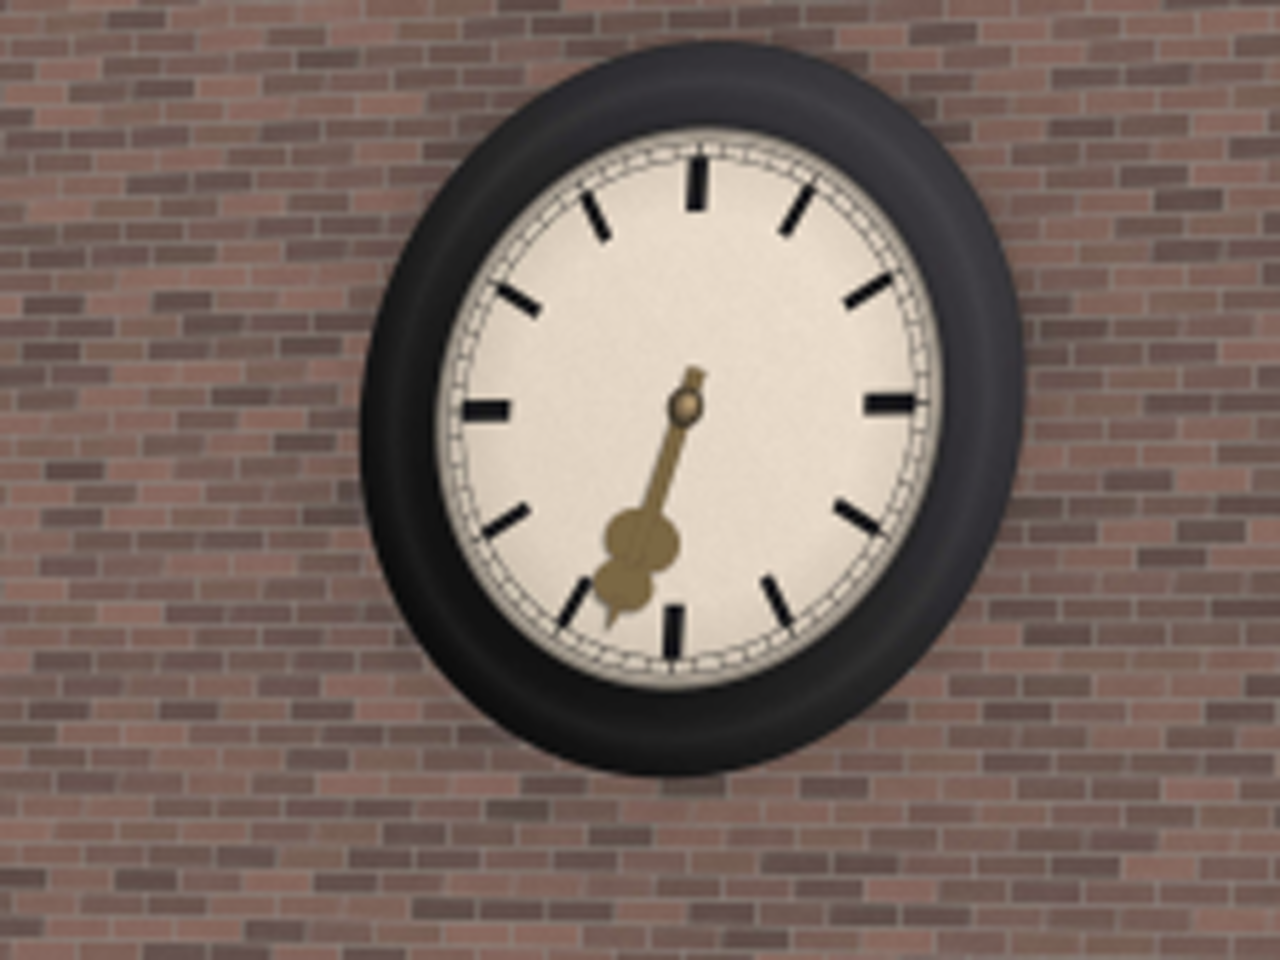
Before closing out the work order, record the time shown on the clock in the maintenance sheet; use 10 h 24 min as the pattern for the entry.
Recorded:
6 h 33 min
